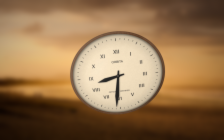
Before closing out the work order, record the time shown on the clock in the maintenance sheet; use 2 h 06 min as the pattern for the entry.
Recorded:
8 h 31 min
